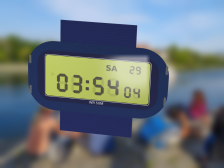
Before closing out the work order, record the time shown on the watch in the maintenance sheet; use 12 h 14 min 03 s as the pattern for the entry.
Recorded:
3 h 54 min 04 s
